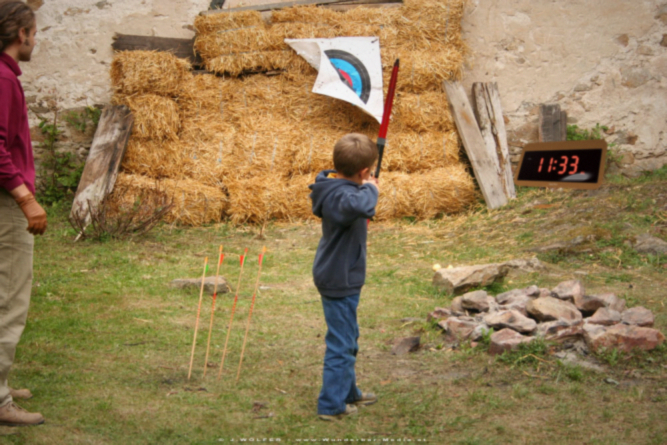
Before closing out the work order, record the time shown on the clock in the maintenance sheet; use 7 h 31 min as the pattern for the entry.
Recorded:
11 h 33 min
